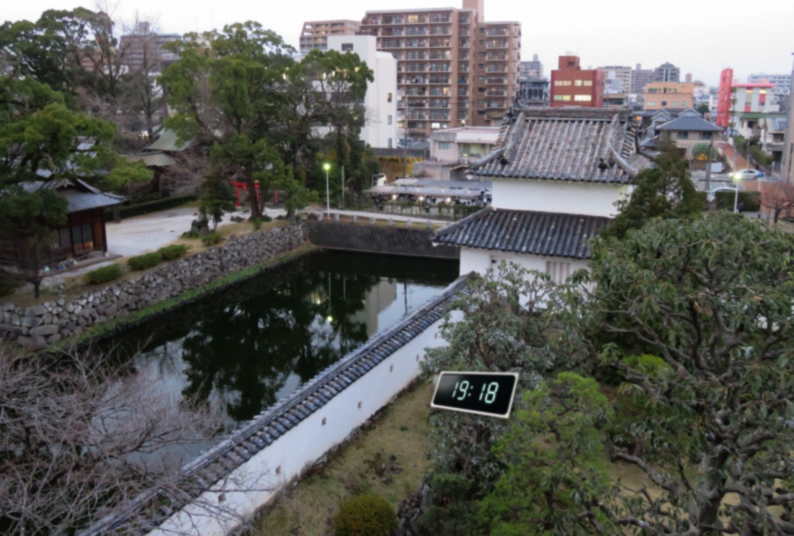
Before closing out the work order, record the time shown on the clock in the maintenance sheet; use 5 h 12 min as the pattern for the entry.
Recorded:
19 h 18 min
